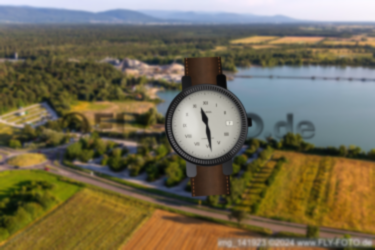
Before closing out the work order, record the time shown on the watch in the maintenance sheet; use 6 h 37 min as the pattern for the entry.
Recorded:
11 h 29 min
